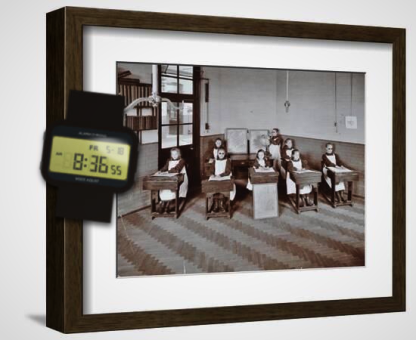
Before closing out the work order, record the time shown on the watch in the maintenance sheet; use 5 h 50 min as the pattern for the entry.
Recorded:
8 h 36 min
